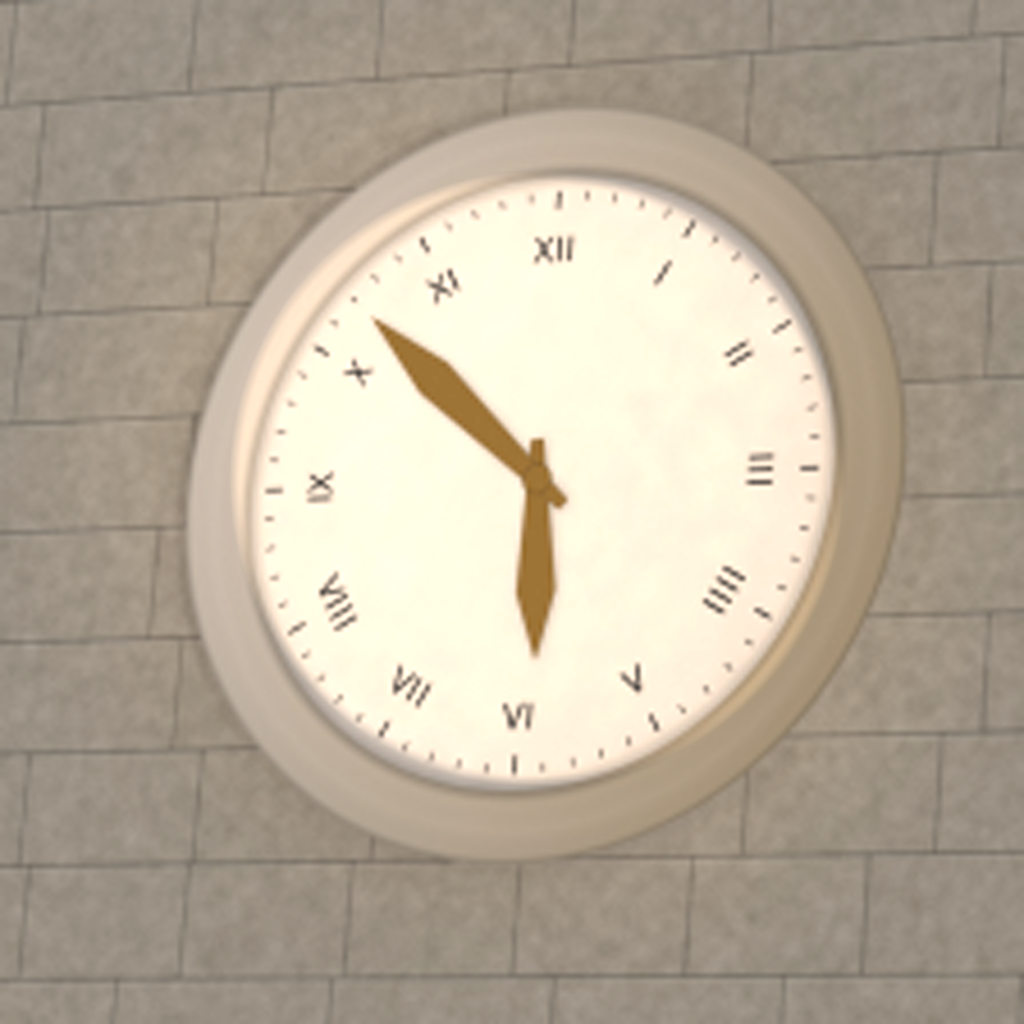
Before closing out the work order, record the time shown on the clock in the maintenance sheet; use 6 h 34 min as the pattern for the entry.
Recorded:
5 h 52 min
